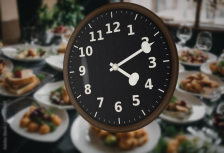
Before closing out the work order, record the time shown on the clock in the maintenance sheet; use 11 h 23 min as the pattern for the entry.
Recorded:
4 h 11 min
